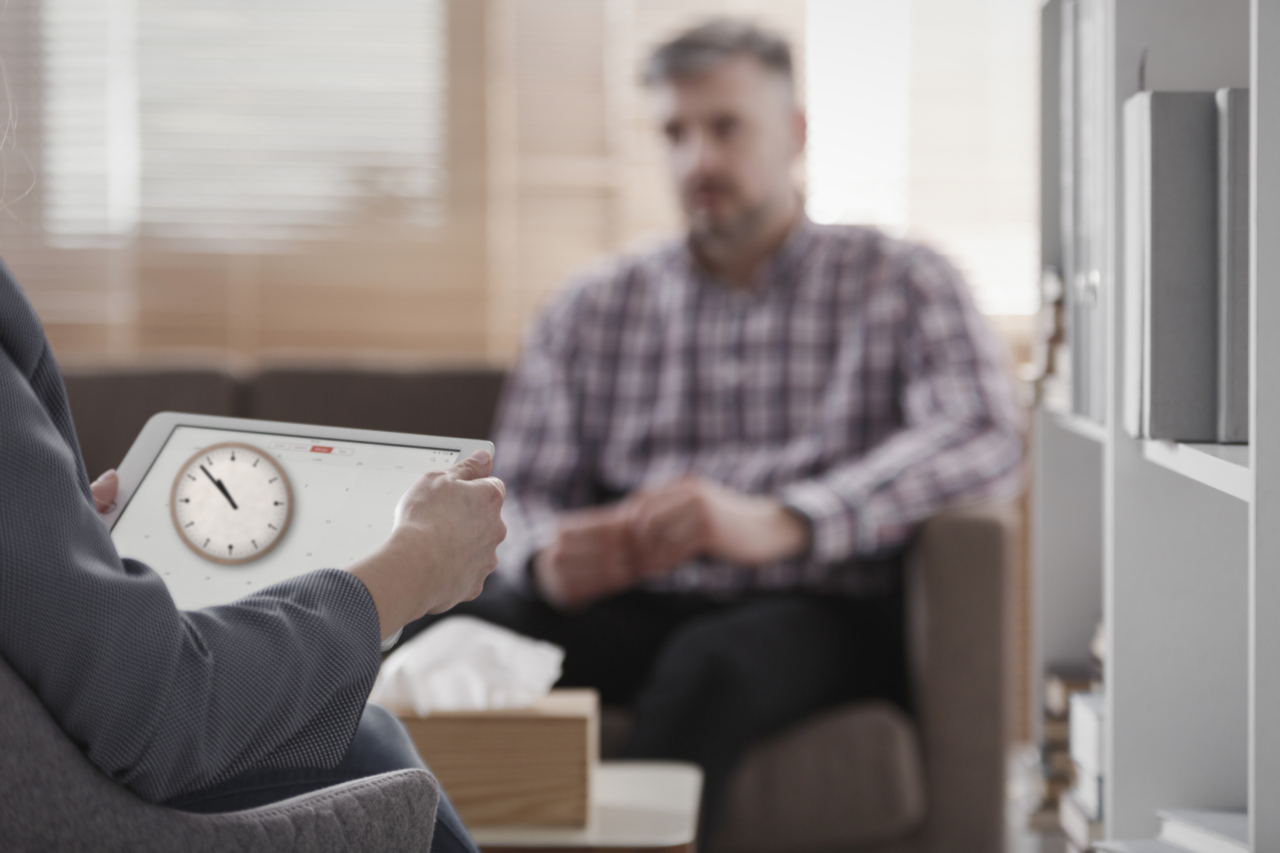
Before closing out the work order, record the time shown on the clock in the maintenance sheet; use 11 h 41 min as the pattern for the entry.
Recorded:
10 h 53 min
